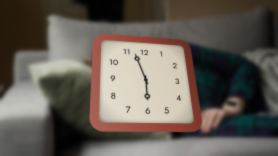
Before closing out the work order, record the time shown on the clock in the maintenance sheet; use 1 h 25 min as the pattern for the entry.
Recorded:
5 h 57 min
